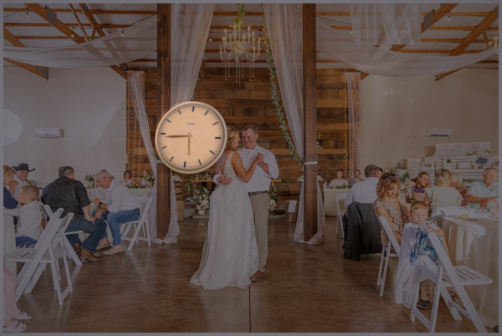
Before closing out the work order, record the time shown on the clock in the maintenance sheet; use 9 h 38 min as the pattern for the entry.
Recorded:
5 h 44 min
